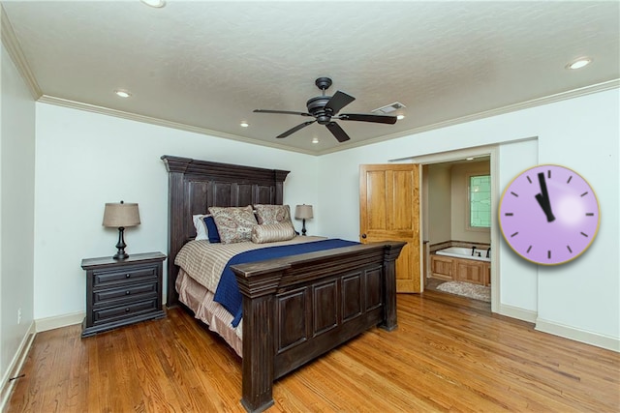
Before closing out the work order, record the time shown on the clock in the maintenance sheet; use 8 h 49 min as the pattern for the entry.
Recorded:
10 h 58 min
